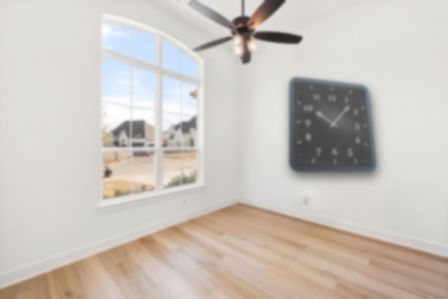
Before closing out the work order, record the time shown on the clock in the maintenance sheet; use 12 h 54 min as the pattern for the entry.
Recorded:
10 h 07 min
